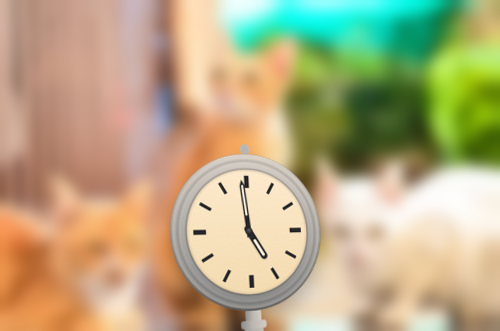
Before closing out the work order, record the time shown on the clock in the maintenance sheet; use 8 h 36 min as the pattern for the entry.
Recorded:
4 h 59 min
